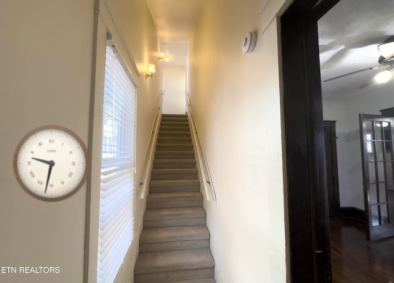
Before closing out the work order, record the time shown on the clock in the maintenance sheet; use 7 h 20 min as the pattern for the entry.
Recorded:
9 h 32 min
